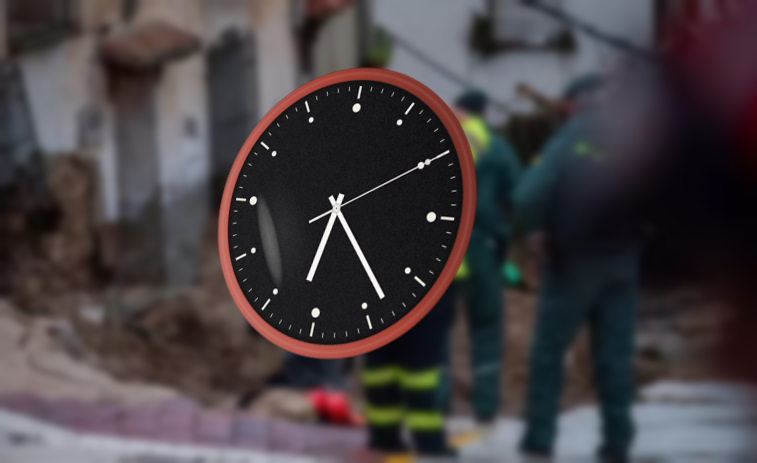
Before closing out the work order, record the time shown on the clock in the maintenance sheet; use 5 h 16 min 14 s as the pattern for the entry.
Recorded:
6 h 23 min 10 s
